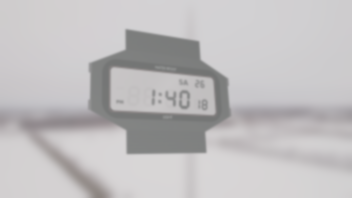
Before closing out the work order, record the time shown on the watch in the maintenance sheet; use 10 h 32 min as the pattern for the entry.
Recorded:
1 h 40 min
